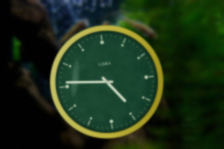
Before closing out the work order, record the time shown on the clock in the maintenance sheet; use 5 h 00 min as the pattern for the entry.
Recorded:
4 h 46 min
